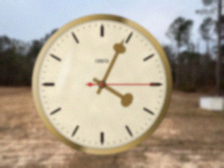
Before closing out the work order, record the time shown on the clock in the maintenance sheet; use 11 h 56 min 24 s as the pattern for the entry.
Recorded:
4 h 04 min 15 s
